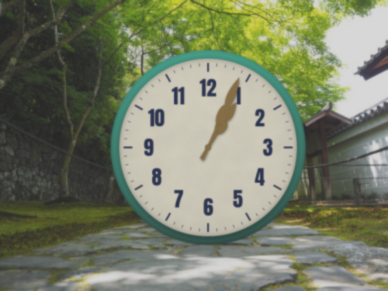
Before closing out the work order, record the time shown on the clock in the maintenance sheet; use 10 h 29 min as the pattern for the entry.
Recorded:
1 h 04 min
